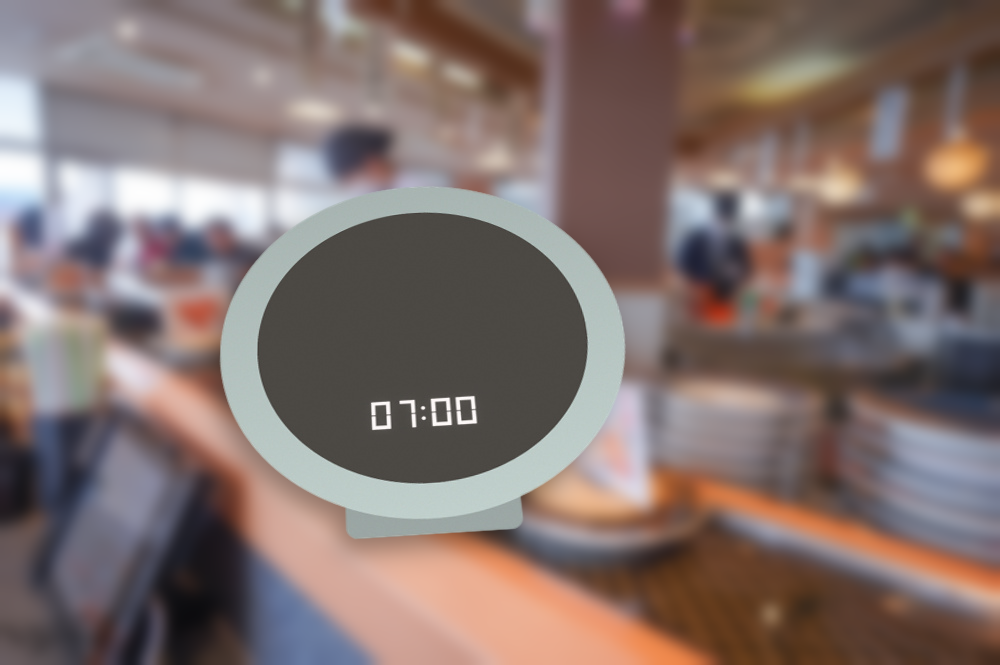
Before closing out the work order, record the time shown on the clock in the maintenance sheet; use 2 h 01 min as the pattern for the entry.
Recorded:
7 h 00 min
